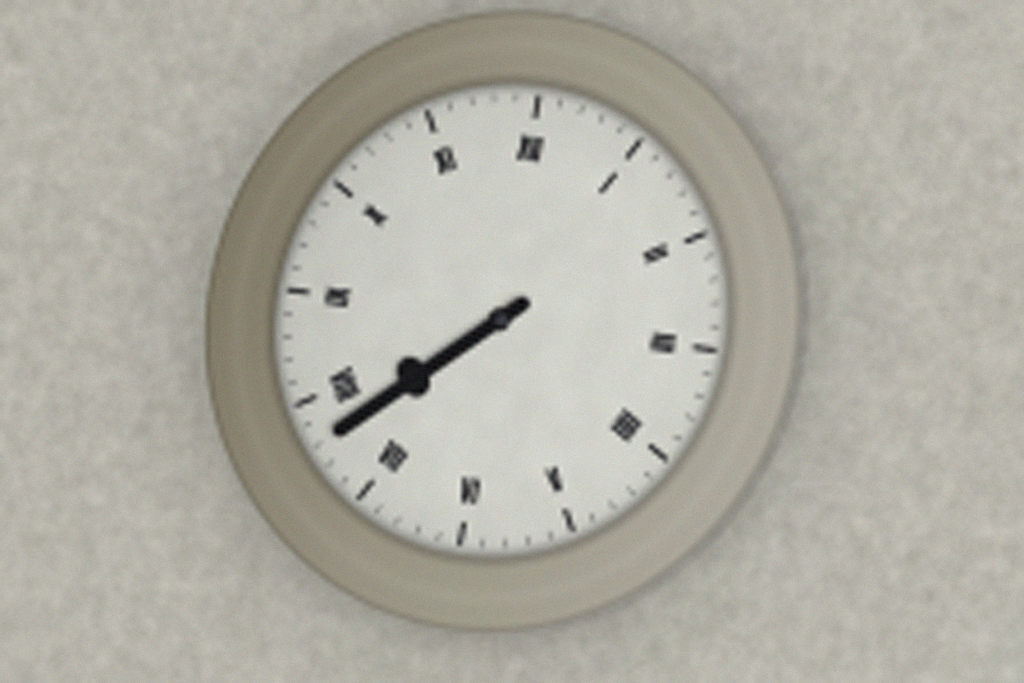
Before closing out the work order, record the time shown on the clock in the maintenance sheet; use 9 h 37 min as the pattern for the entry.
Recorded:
7 h 38 min
